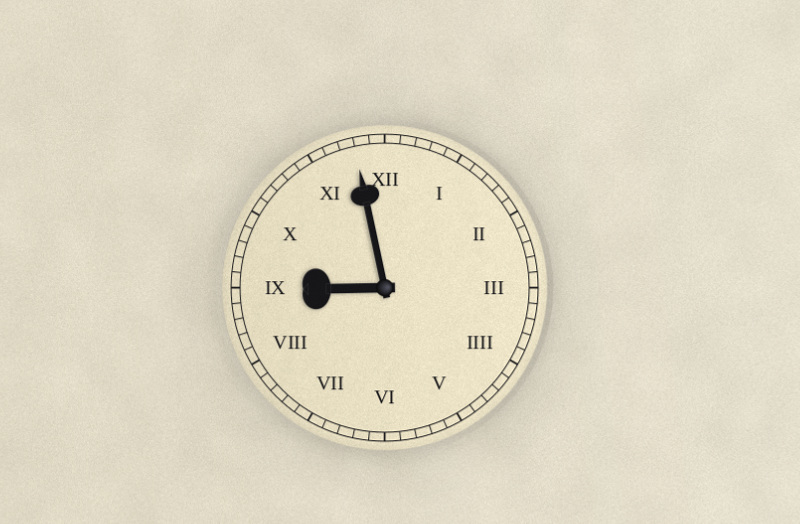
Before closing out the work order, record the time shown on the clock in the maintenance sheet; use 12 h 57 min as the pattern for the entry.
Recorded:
8 h 58 min
